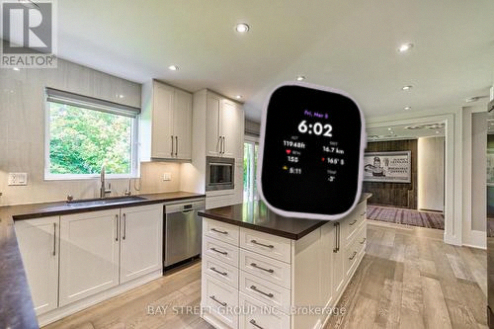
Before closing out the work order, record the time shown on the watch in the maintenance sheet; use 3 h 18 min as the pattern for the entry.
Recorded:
6 h 02 min
